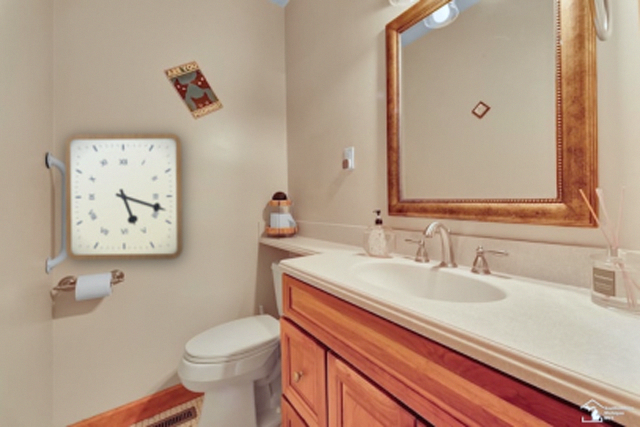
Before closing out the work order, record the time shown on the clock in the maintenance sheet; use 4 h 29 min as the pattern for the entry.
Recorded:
5 h 18 min
